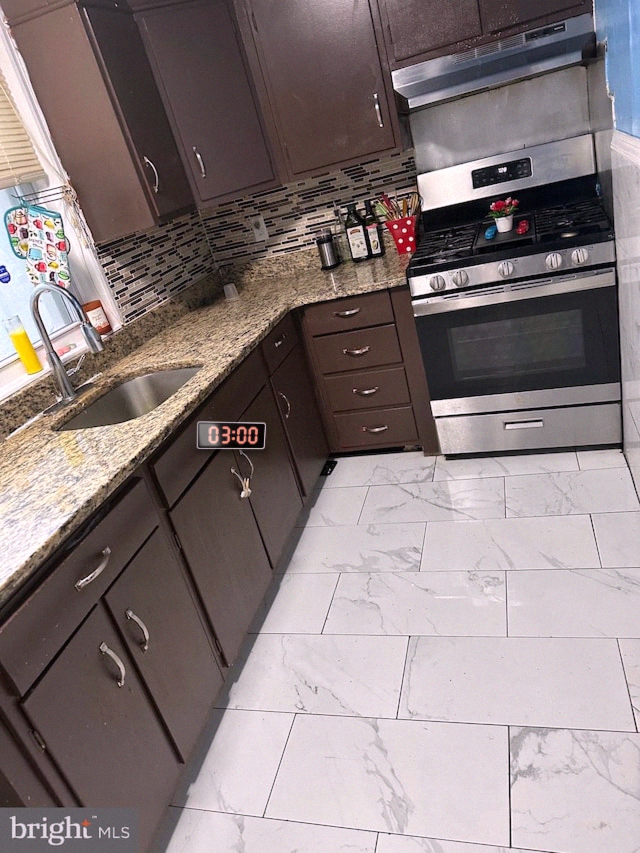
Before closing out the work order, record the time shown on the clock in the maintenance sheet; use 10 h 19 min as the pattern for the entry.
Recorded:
3 h 00 min
